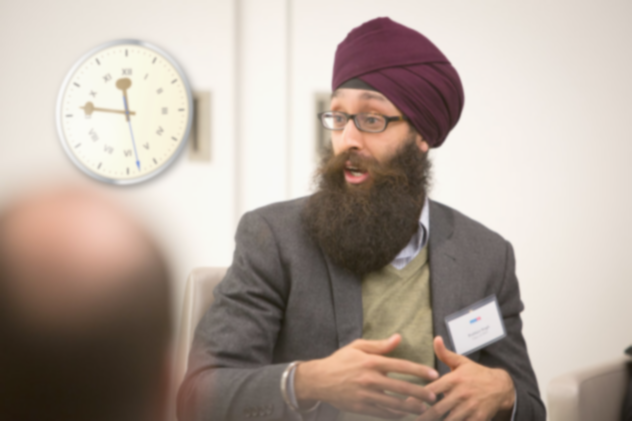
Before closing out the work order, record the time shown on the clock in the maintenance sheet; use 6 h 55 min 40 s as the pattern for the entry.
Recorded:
11 h 46 min 28 s
